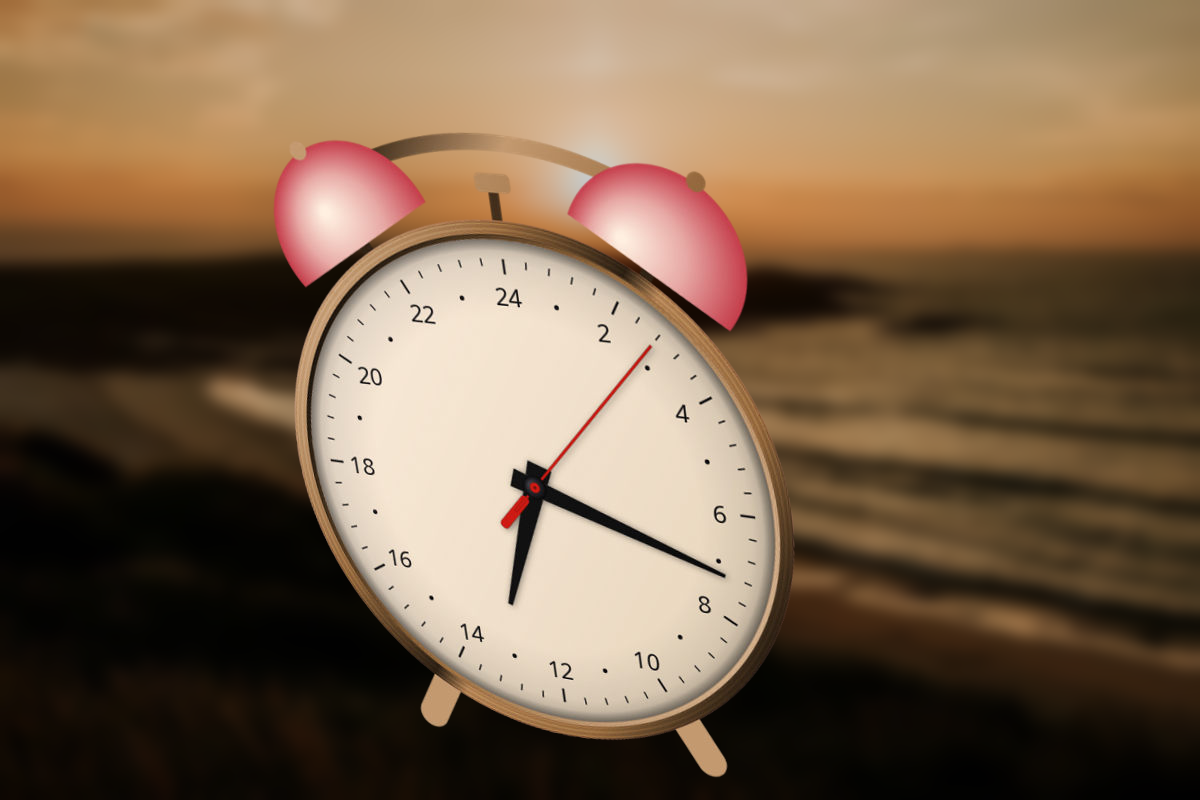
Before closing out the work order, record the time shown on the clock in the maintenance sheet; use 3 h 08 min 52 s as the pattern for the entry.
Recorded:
13 h 18 min 07 s
